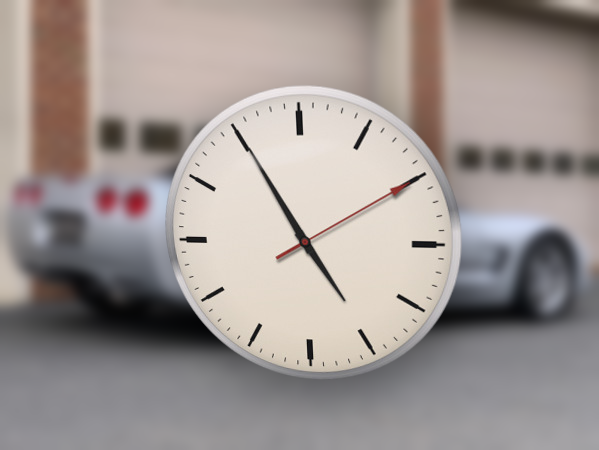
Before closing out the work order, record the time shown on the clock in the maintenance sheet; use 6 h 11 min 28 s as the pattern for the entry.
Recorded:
4 h 55 min 10 s
